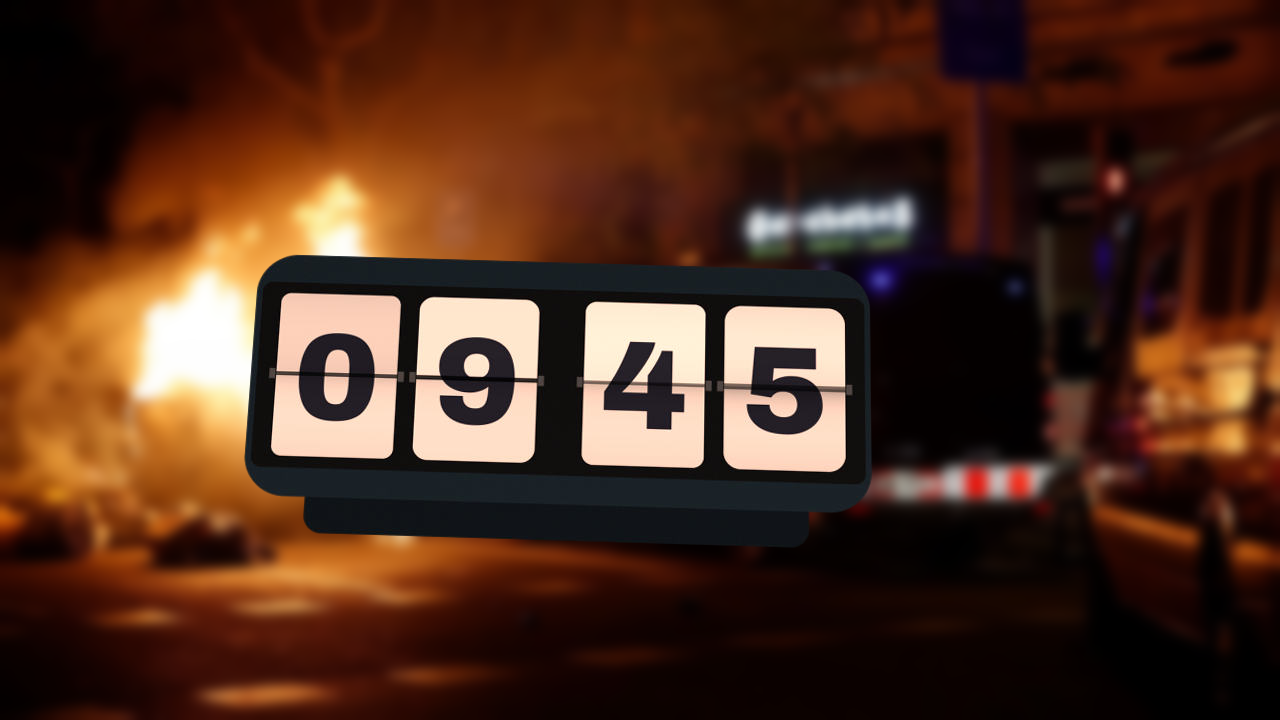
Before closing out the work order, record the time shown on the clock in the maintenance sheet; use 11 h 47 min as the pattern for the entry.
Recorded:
9 h 45 min
